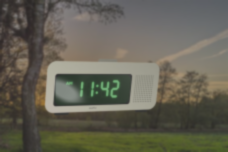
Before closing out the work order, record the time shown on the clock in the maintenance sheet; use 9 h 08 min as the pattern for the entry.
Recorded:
11 h 42 min
